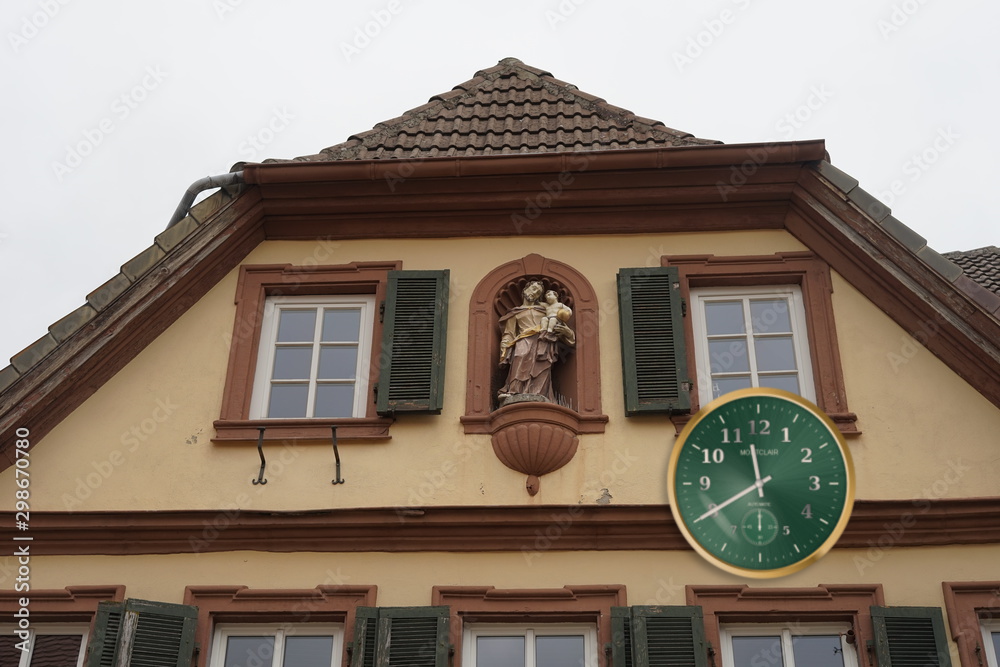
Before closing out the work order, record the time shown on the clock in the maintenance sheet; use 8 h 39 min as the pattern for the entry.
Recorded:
11 h 40 min
